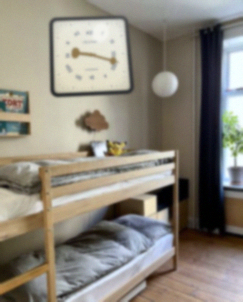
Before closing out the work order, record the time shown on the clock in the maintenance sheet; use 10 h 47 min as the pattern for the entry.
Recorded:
9 h 18 min
